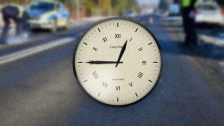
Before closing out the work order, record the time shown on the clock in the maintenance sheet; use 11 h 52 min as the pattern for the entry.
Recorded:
12 h 45 min
